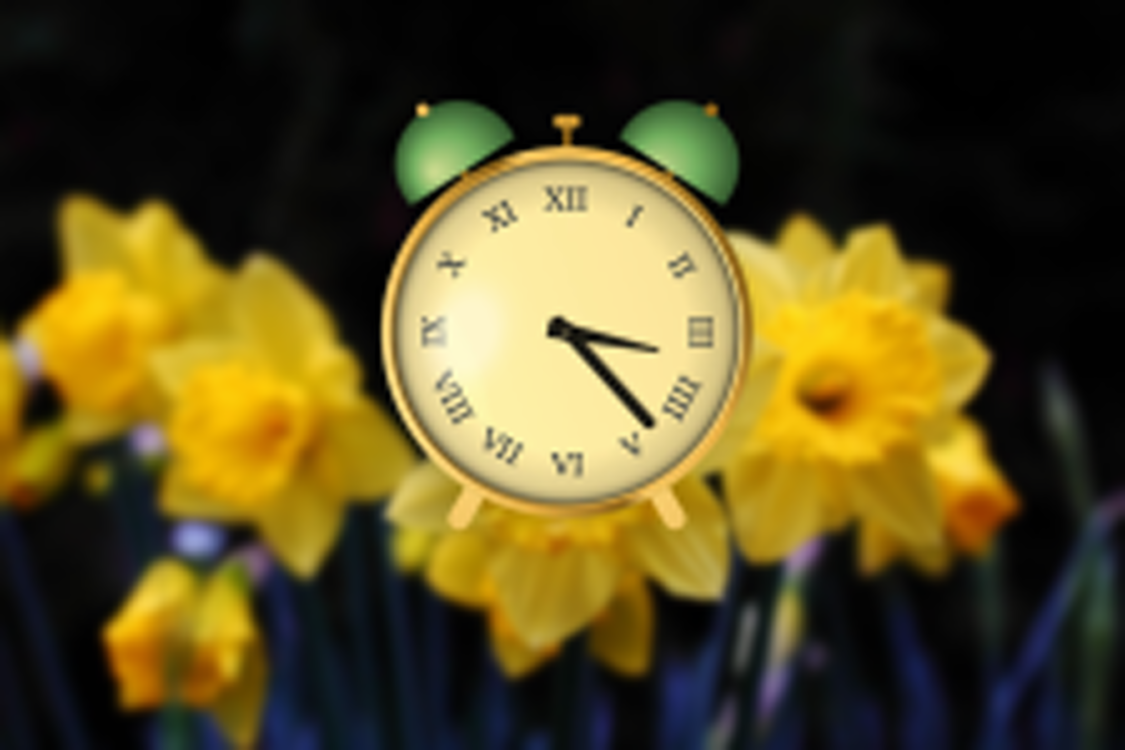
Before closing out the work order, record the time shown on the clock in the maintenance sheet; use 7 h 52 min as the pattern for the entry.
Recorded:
3 h 23 min
